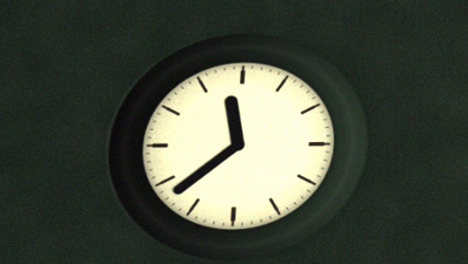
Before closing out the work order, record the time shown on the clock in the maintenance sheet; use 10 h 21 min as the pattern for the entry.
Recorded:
11 h 38 min
